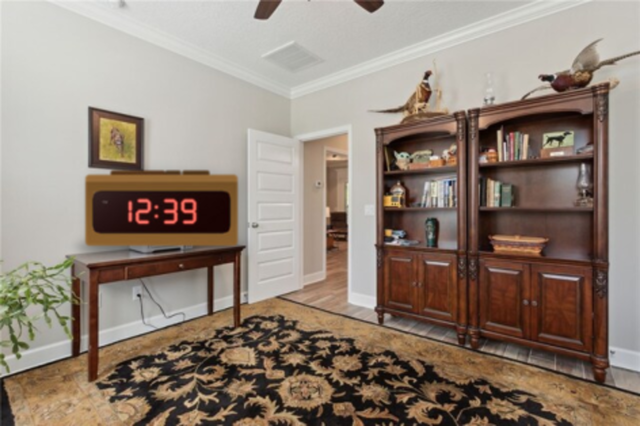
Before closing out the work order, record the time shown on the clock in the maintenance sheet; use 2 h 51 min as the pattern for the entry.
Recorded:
12 h 39 min
